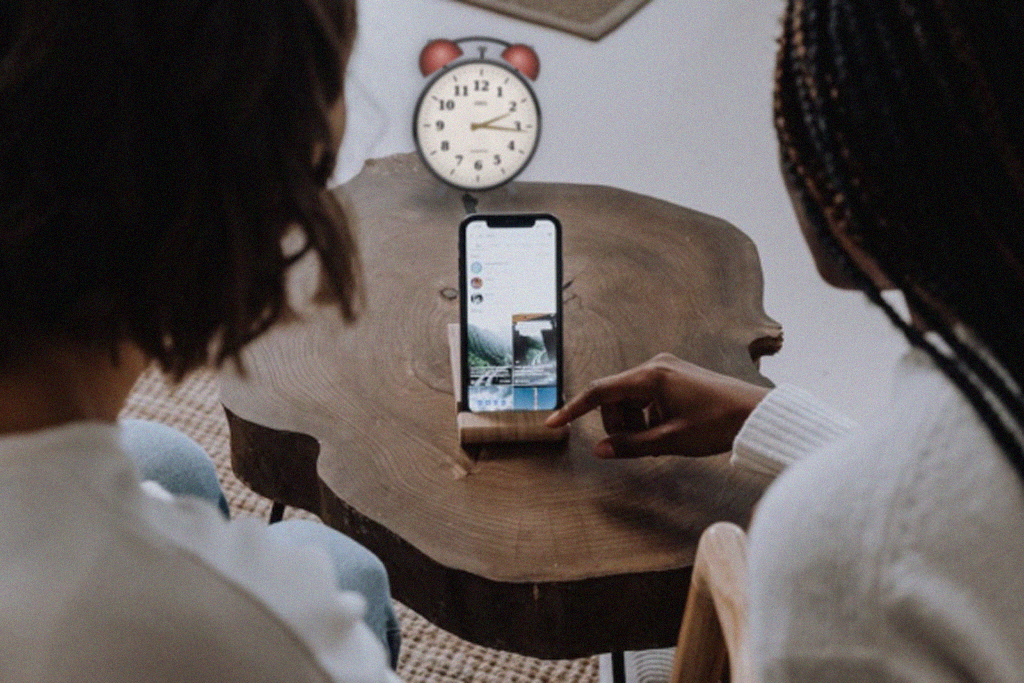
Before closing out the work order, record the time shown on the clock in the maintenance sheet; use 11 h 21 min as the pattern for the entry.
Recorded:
2 h 16 min
